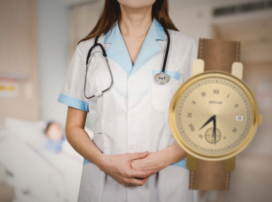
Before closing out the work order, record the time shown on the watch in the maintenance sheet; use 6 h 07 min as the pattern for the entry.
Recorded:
7 h 29 min
